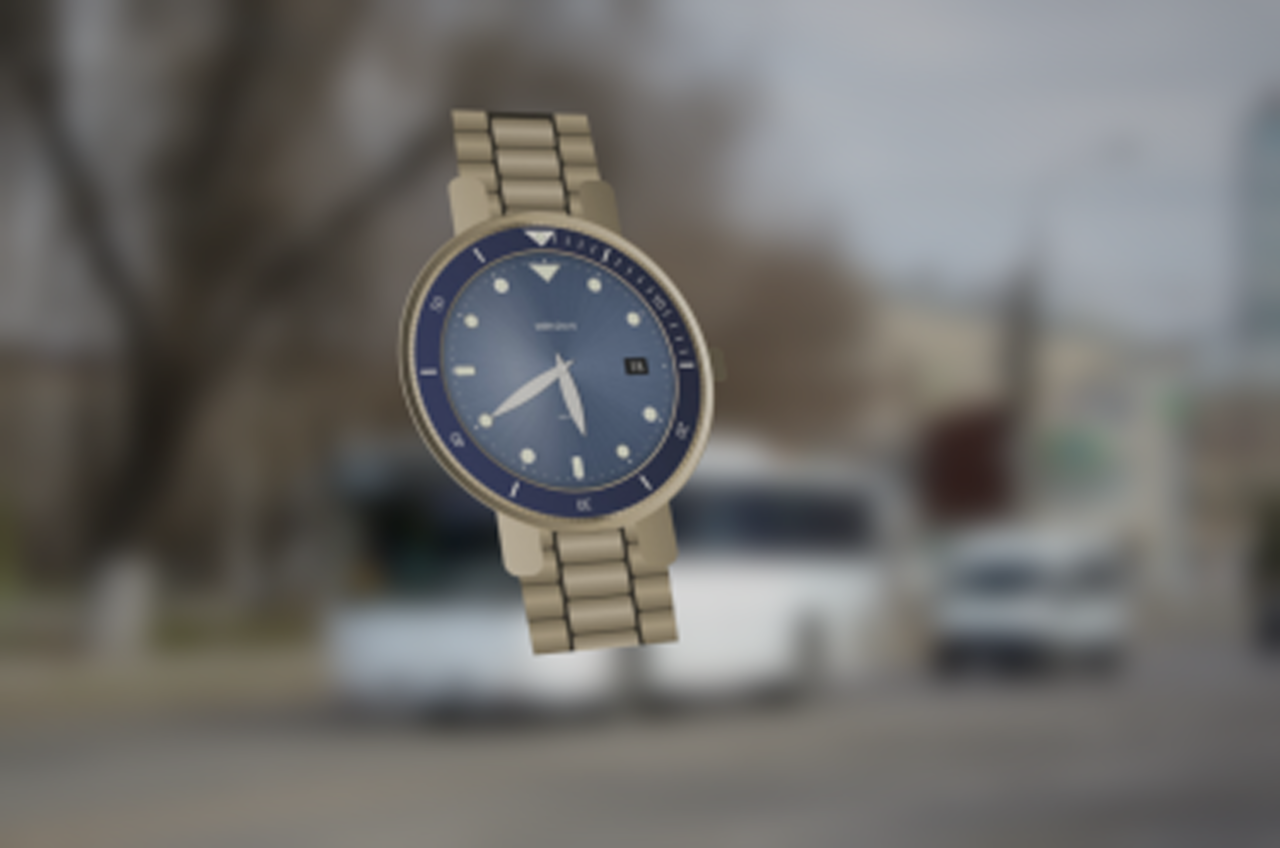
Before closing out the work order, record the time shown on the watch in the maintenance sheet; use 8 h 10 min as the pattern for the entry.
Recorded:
5 h 40 min
